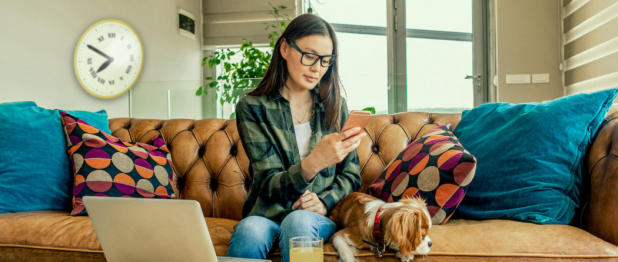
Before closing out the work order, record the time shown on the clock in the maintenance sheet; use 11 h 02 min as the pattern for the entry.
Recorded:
7 h 50 min
